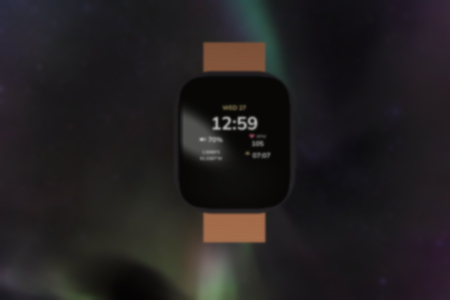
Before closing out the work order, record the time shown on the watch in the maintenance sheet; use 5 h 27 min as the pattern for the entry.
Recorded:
12 h 59 min
